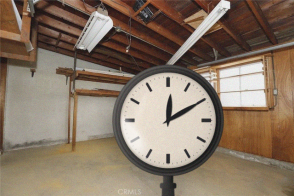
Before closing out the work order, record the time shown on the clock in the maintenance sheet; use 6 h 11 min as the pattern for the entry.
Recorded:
12 h 10 min
